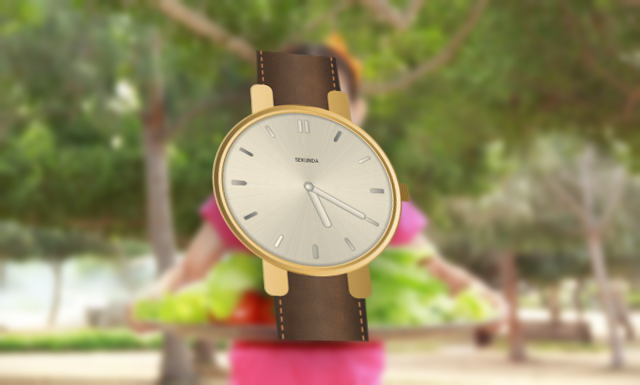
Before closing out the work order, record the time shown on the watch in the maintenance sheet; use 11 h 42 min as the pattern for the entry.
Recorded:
5 h 20 min
